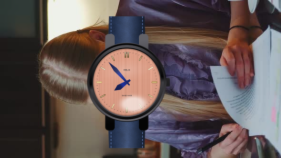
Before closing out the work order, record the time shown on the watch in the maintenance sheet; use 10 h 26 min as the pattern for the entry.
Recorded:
7 h 53 min
